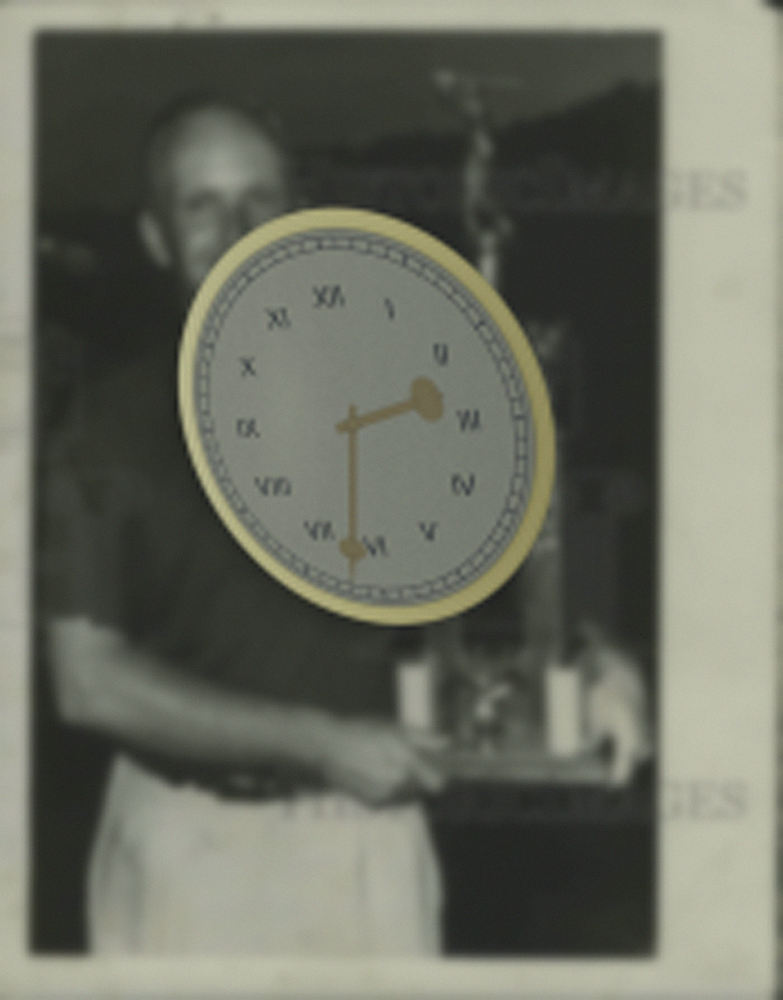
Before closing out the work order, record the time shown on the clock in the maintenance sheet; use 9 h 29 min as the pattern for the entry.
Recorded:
2 h 32 min
